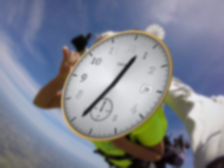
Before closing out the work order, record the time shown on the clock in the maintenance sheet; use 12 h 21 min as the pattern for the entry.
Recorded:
12 h 34 min
